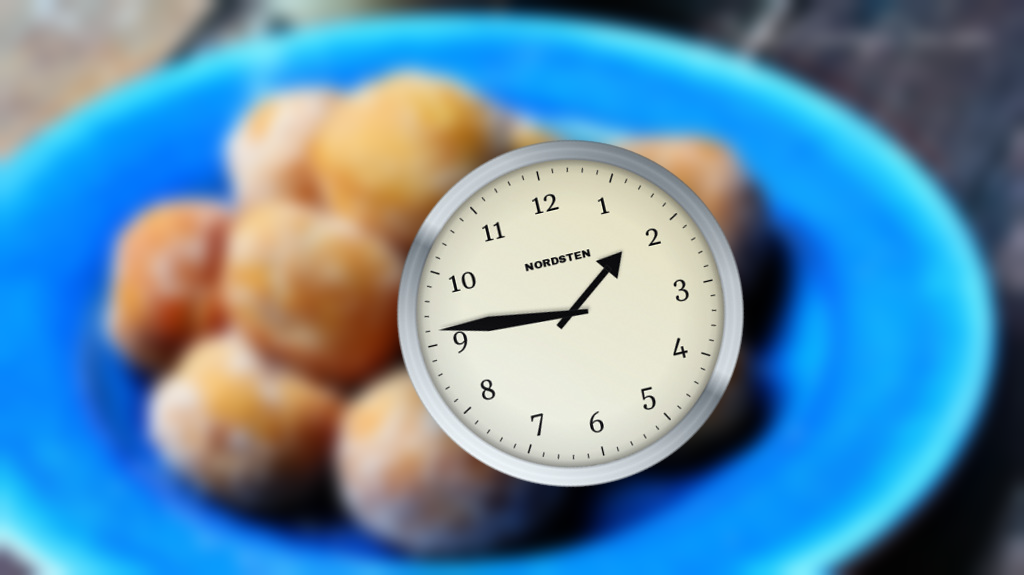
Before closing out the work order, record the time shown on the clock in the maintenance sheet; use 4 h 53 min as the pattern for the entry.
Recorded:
1 h 46 min
